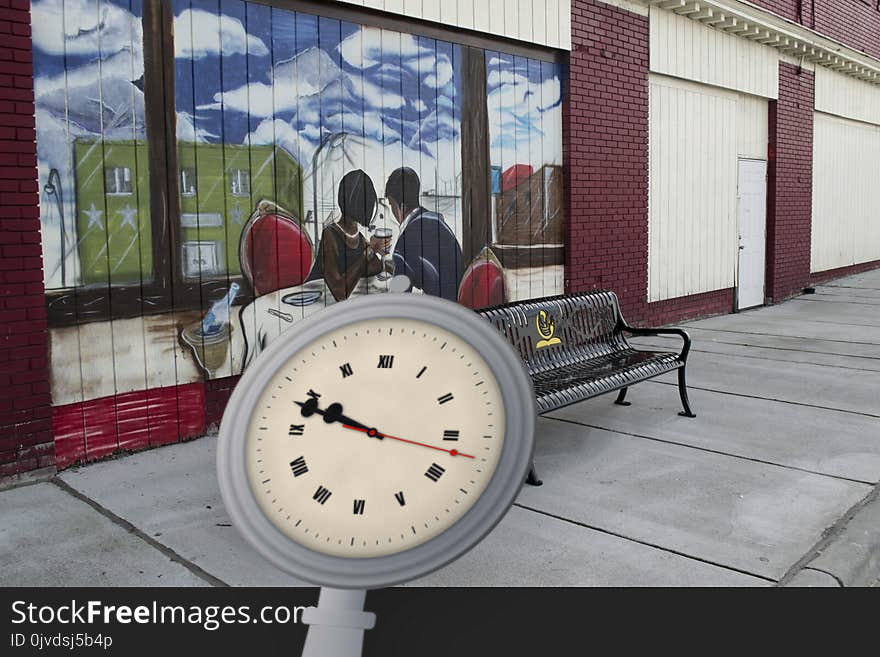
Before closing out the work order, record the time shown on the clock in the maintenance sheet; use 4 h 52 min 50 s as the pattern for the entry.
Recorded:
9 h 48 min 17 s
